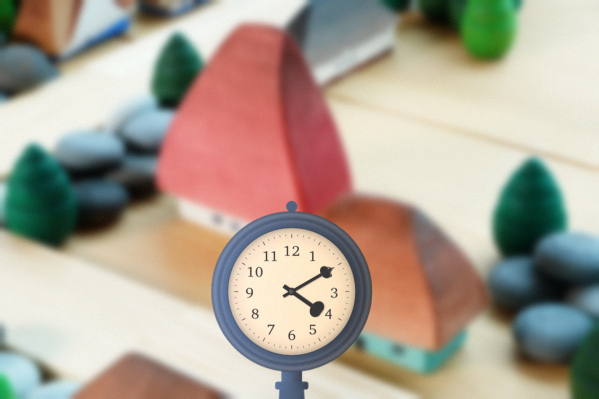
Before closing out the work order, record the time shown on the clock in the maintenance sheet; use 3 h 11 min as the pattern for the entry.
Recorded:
4 h 10 min
